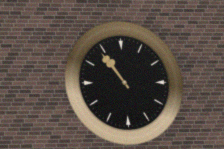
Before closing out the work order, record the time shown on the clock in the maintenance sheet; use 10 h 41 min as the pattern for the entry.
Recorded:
10 h 54 min
